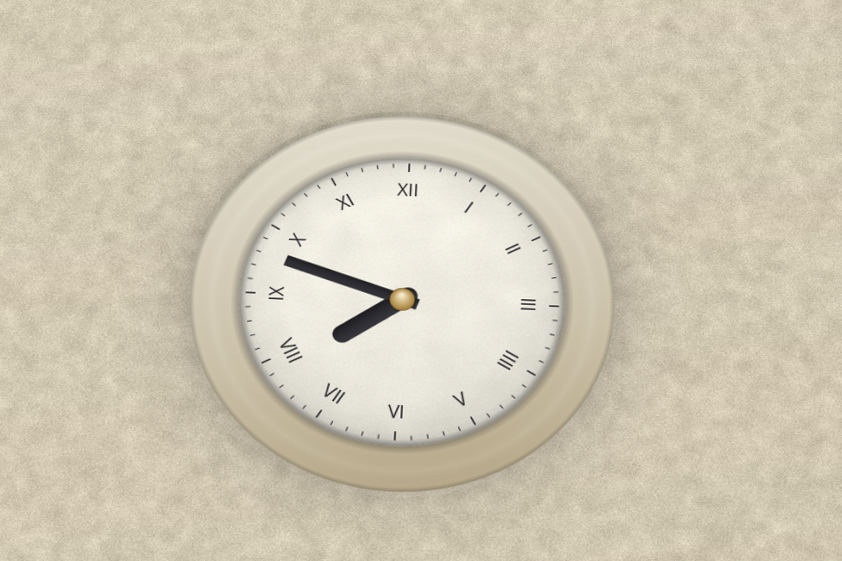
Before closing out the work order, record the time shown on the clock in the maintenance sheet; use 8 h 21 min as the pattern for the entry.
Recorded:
7 h 48 min
